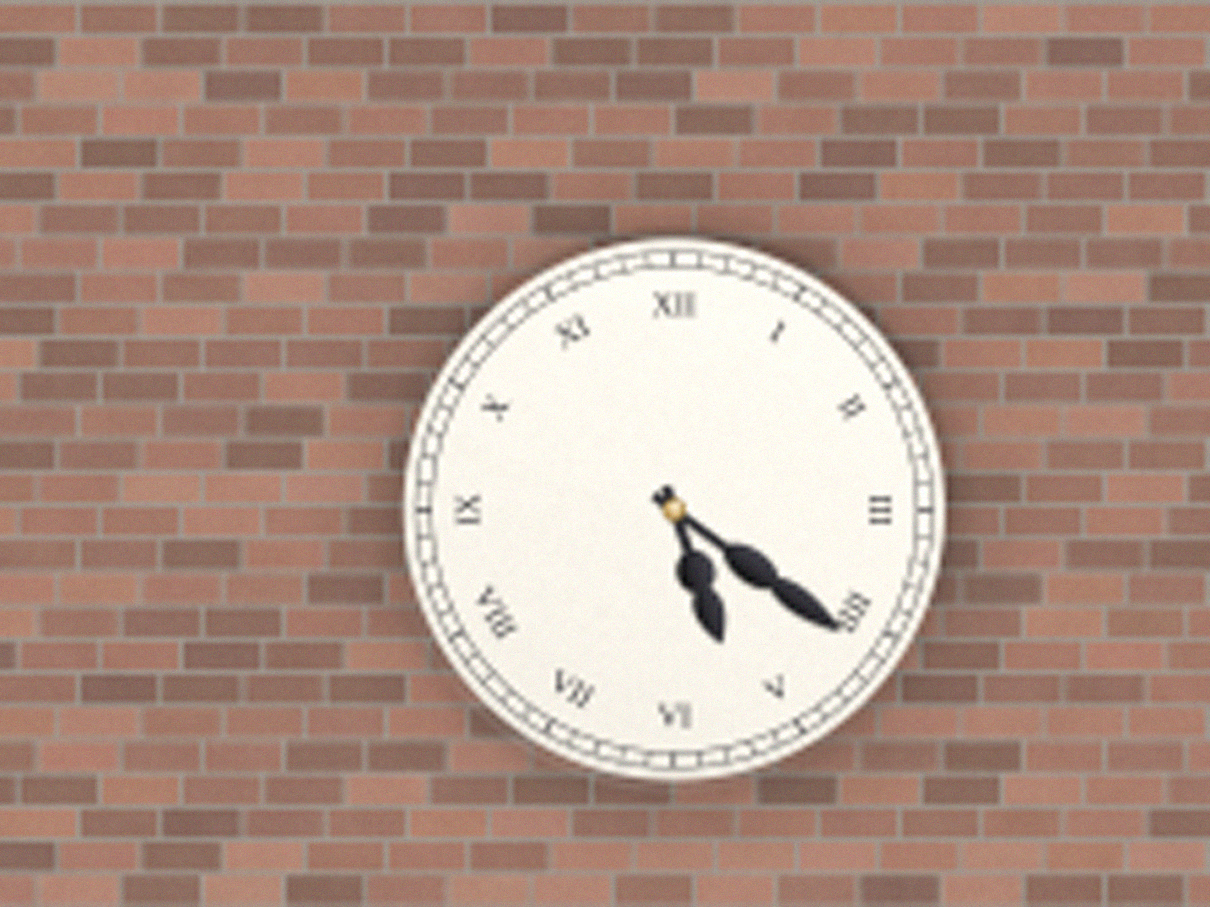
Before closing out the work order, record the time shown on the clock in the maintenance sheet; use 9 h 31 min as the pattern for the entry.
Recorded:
5 h 21 min
